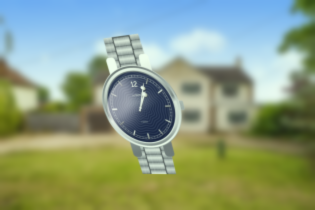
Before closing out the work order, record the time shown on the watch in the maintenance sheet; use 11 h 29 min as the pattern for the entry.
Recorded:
1 h 04 min
